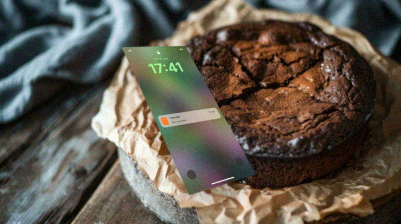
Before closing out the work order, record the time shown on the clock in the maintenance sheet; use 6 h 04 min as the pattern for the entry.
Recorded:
17 h 41 min
